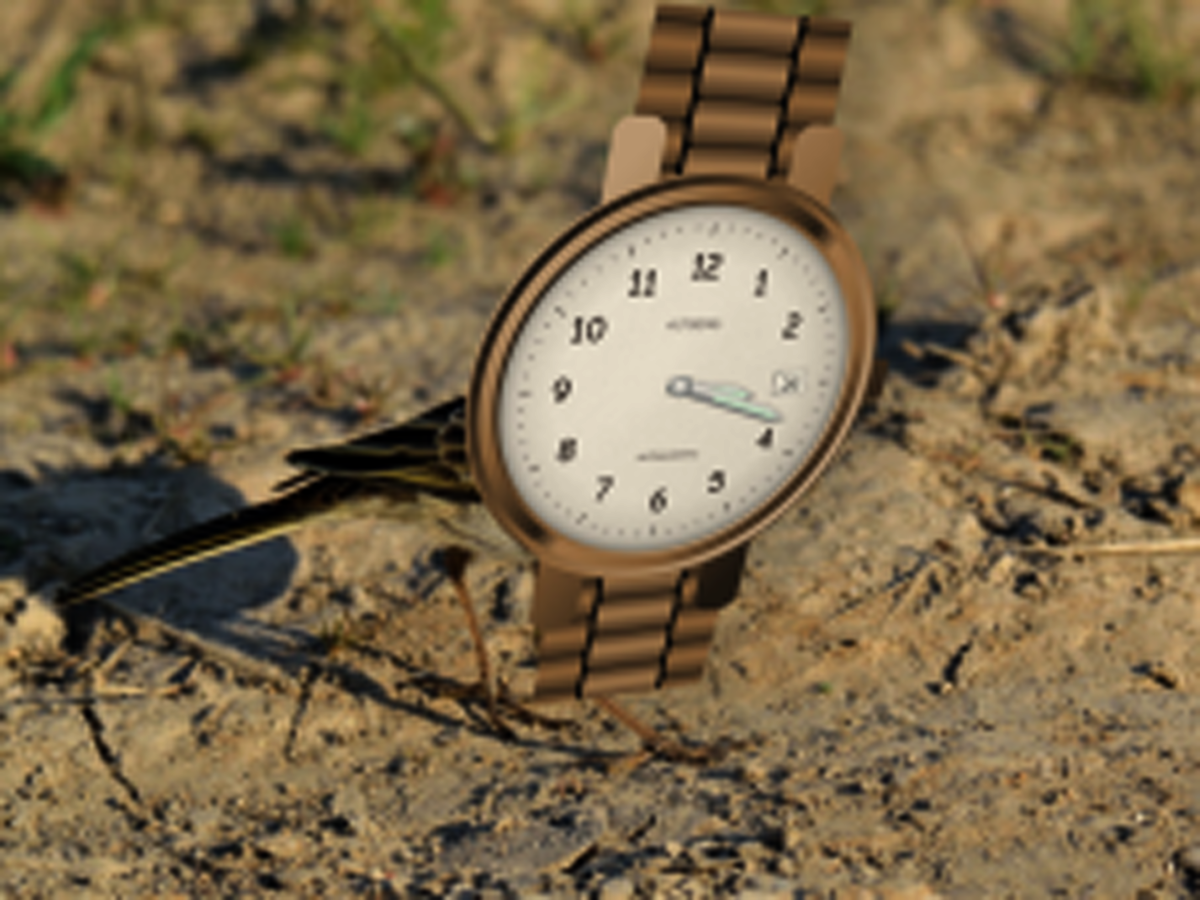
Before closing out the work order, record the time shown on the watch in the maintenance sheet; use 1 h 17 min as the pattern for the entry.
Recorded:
3 h 18 min
